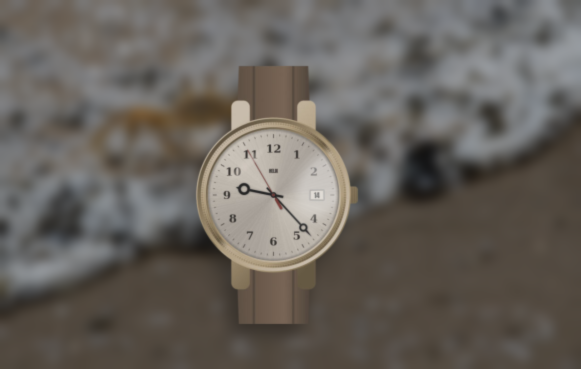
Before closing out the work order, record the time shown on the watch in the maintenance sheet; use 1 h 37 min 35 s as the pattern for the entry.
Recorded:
9 h 22 min 55 s
